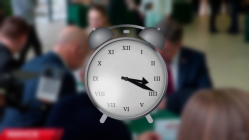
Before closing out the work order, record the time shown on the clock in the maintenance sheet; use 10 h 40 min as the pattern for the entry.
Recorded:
3 h 19 min
